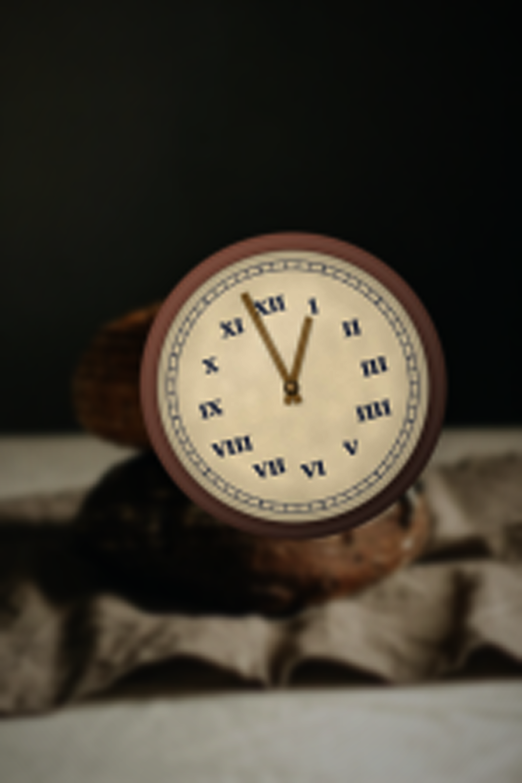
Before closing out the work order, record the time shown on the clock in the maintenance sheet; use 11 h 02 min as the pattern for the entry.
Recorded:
12 h 58 min
